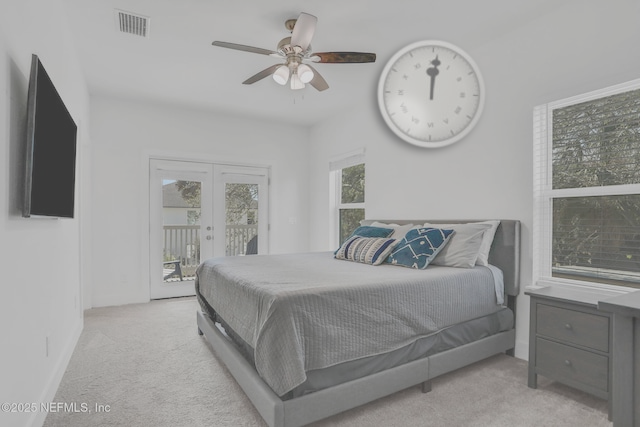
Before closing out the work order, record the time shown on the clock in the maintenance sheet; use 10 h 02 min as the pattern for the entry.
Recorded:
12 h 01 min
